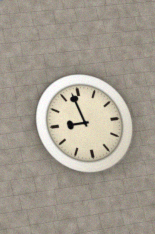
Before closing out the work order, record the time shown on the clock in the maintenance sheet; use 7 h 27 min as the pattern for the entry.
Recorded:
8 h 58 min
